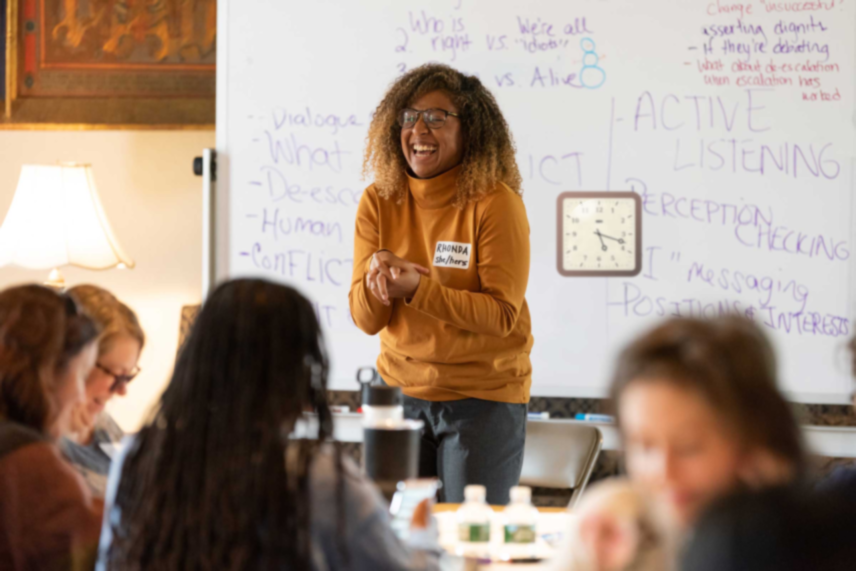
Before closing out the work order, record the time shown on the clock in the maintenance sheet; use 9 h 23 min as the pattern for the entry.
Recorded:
5 h 18 min
